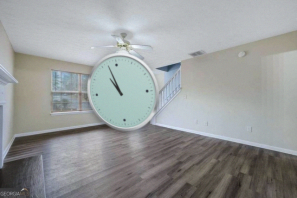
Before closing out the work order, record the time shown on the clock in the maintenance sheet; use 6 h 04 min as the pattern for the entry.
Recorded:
10 h 57 min
